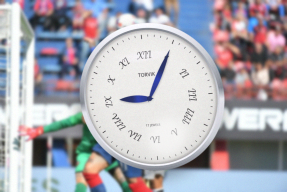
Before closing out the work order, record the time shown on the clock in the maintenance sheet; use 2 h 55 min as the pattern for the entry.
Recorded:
9 h 05 min
